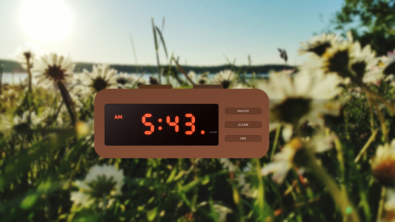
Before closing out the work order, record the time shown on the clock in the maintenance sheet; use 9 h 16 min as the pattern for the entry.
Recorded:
5 h 43 min
